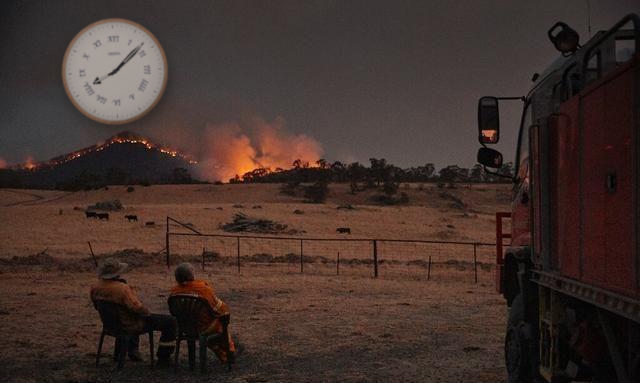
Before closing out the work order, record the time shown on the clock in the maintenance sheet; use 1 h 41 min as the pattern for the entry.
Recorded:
8 h 08 min
